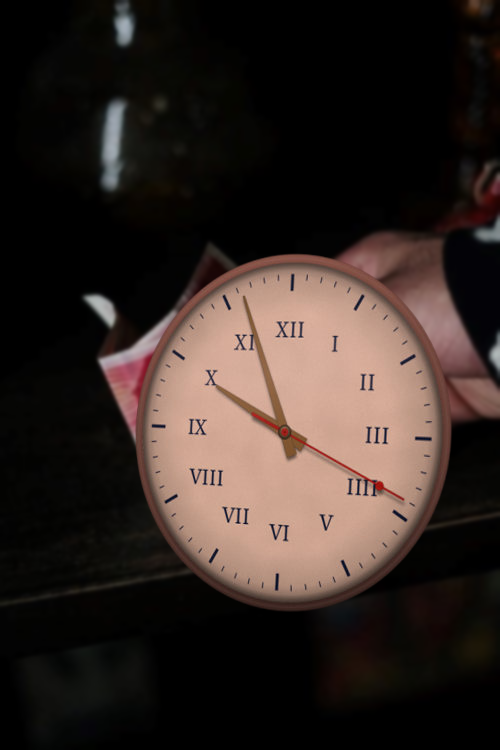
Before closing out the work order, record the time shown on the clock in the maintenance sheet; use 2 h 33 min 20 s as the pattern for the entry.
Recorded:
9 h 56 min 19 s
